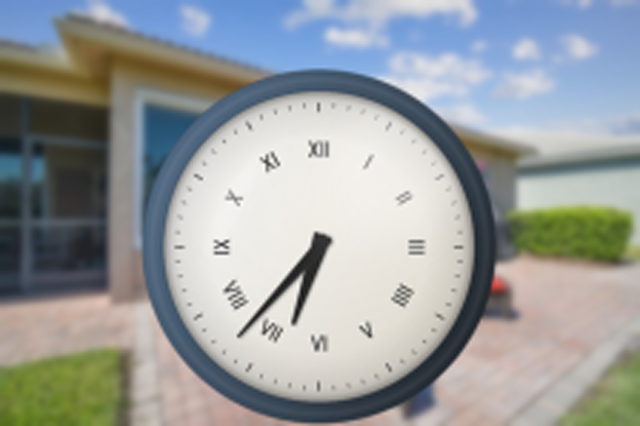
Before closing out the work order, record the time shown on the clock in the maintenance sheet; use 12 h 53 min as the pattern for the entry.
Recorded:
6 h 37 min
